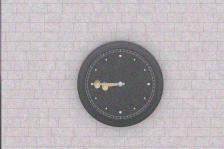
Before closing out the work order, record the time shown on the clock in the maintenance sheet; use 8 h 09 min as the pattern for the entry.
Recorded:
8 h 45 min
